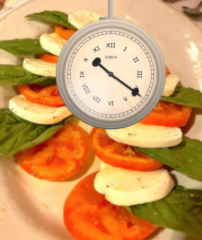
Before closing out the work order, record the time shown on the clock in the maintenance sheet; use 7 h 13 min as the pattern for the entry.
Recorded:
10 h 21 min
